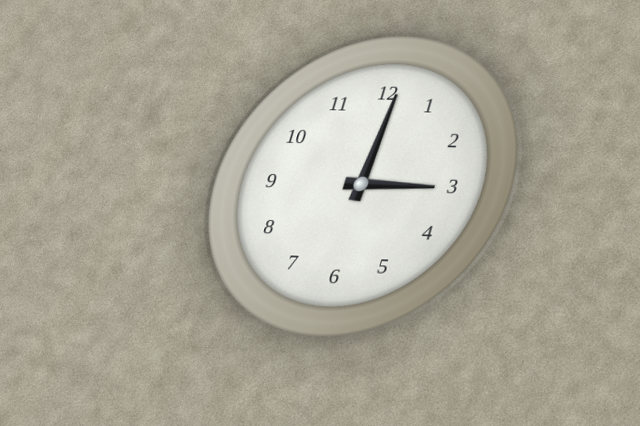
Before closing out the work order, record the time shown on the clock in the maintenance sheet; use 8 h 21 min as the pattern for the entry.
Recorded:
3 h 01 min
